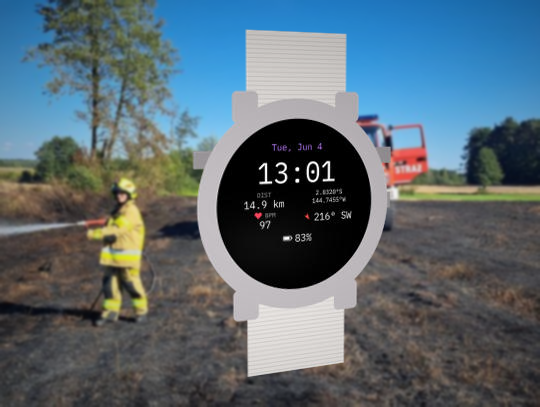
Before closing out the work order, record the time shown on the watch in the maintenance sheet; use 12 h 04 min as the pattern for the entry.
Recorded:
13 h 01 min
